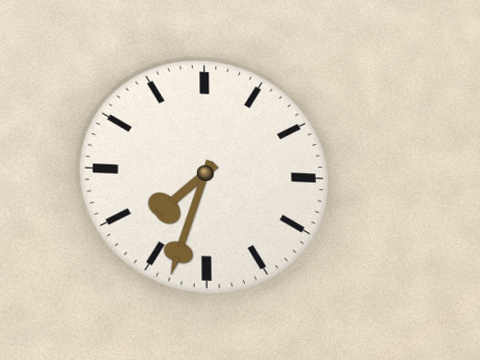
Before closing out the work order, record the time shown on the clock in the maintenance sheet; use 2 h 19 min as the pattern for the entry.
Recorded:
7 h 33 min
